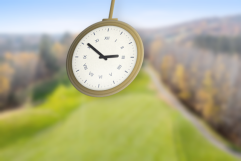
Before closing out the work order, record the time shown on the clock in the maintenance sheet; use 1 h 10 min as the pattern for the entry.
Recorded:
2 h 51 min
